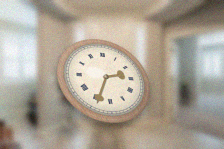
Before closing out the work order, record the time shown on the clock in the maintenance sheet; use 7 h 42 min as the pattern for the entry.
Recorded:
2 h 34 min
